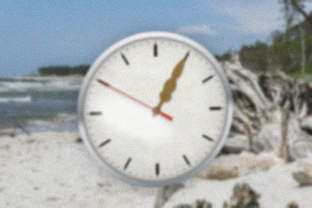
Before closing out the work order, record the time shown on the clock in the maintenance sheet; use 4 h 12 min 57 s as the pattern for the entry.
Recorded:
1 h 04 min 50 s
